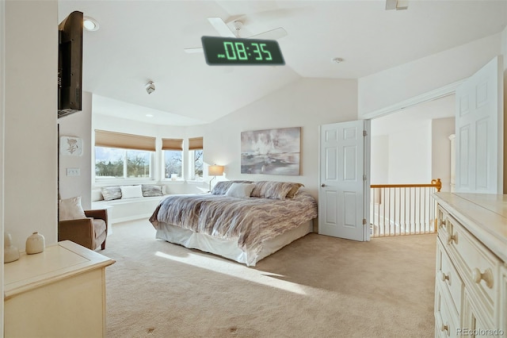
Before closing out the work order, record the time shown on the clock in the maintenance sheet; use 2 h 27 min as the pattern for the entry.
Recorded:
8 h 35 min
